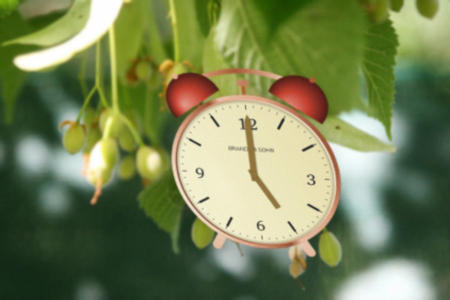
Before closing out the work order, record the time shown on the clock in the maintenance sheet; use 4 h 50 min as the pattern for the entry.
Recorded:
5 h 00 min
